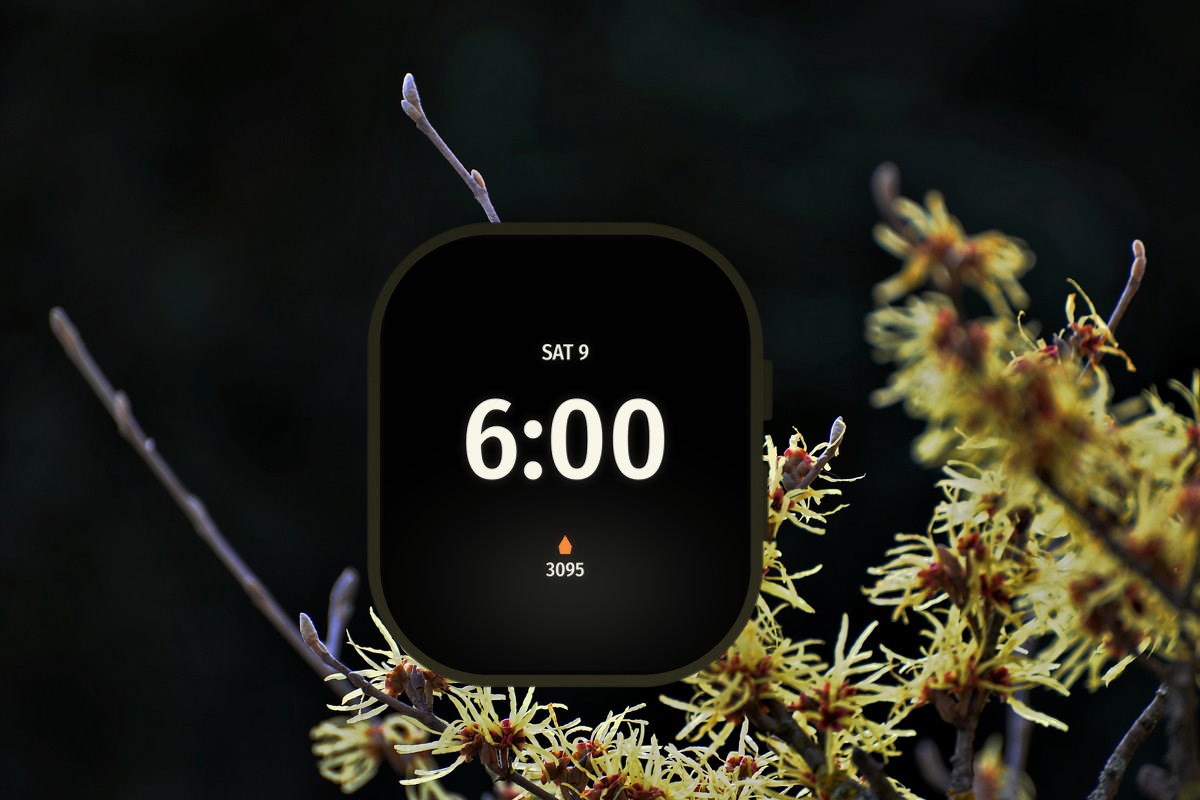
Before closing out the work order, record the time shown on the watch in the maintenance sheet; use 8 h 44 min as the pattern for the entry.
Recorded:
6 h 00 min
